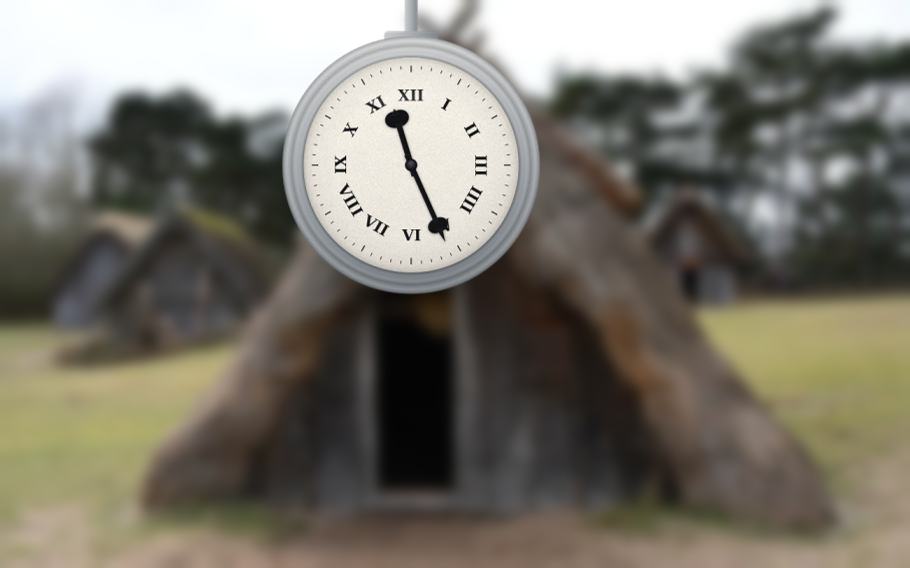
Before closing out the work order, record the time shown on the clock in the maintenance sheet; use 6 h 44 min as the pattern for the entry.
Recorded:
11 h 26 min
